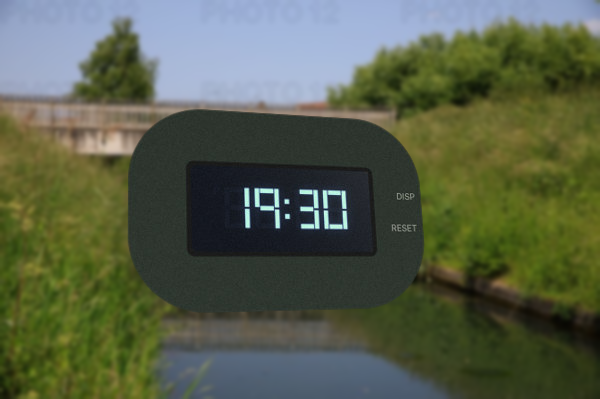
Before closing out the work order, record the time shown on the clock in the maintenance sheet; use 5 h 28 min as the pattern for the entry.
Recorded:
19 h 30 min
